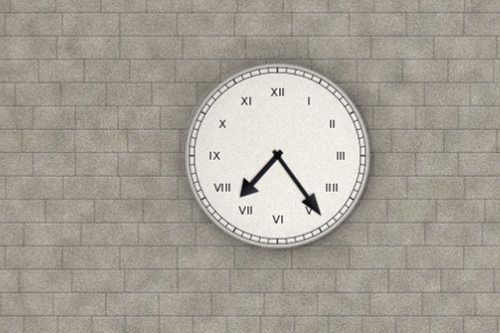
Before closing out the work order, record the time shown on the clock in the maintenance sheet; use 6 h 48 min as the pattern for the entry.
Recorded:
7 h 24 min
